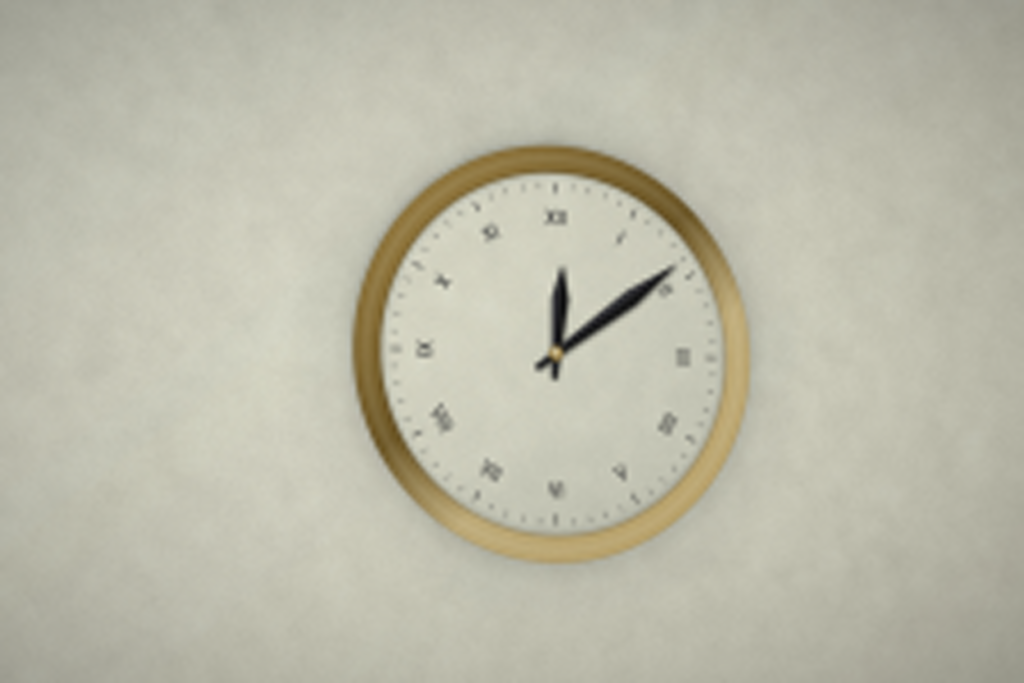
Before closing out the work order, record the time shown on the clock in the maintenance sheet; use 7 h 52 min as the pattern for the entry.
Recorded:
12 h 09 min
